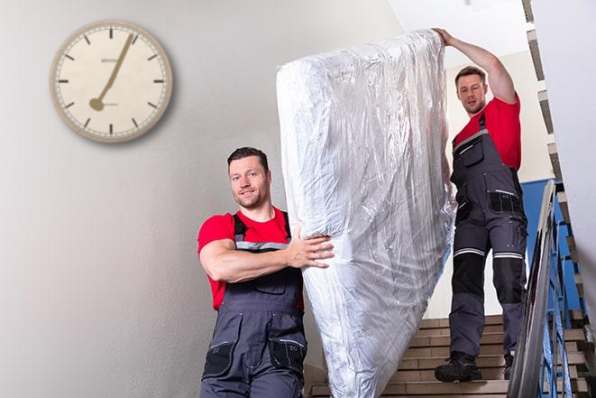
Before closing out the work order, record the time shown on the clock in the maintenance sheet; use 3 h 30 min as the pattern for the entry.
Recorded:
7 h 04 min
